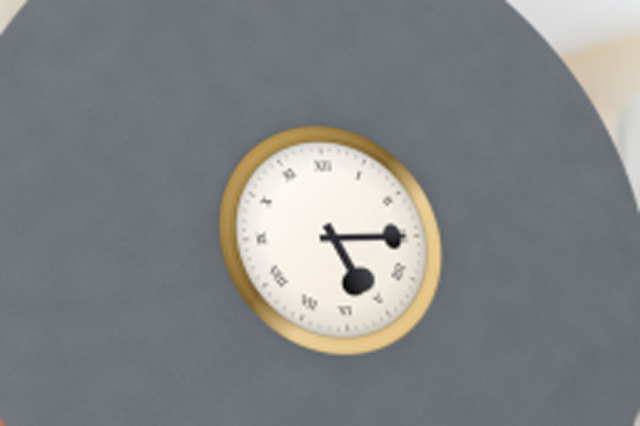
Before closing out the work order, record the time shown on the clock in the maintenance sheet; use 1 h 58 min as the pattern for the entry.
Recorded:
5 h 15 min
